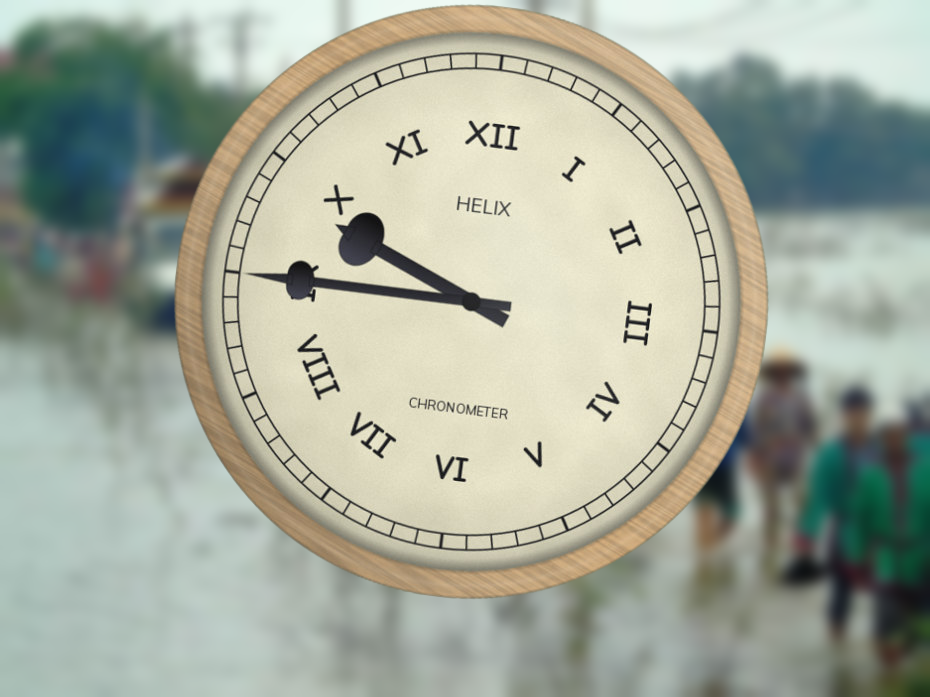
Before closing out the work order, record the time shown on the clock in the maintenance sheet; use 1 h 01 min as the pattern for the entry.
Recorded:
9 h 45 min
